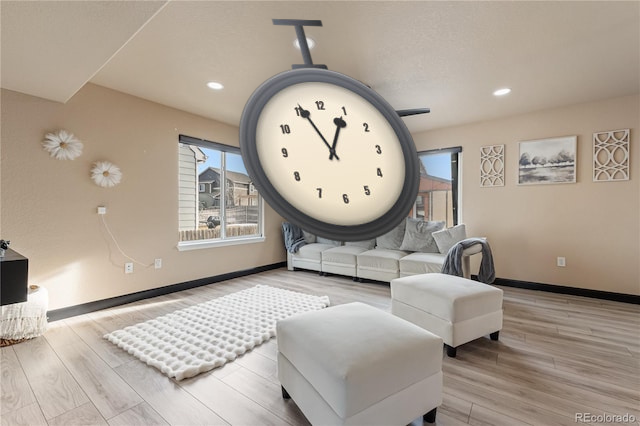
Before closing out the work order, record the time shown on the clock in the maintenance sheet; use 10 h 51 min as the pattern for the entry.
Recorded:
12 h 56 min
